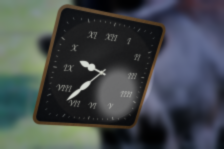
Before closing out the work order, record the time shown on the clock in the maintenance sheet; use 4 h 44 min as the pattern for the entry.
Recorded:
9 h 37 min
